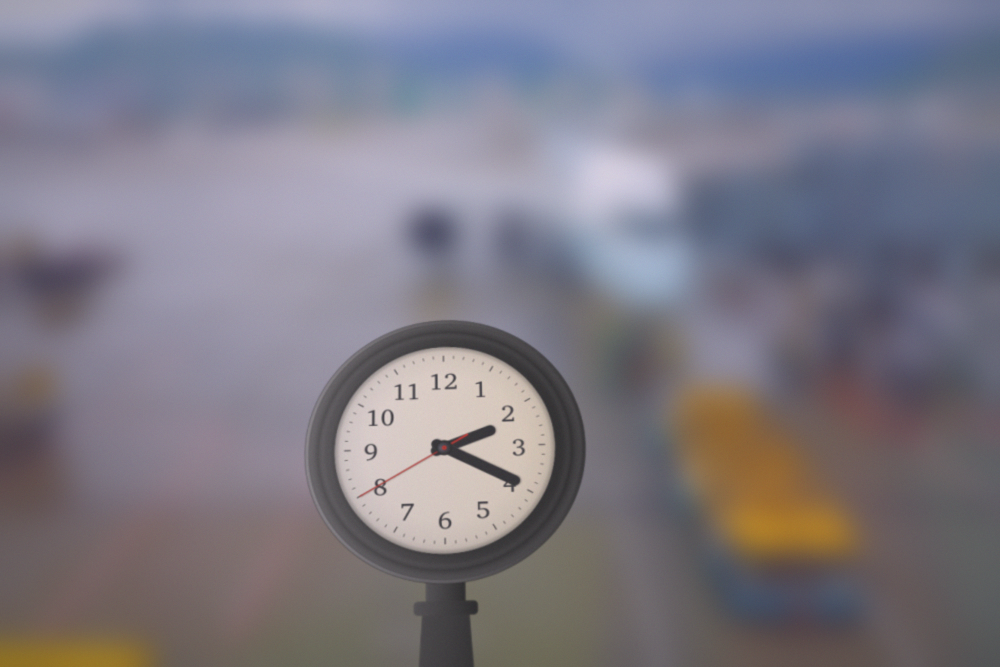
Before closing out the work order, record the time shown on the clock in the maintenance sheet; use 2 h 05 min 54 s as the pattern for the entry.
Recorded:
2 h 19 min 40 s
